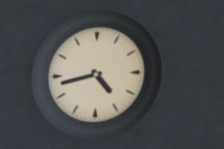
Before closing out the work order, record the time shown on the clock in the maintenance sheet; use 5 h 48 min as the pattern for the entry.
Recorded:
4 h 43 min
